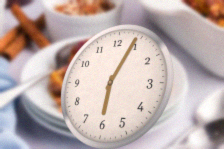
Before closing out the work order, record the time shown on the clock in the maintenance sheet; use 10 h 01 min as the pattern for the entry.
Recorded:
6 h 04 min
